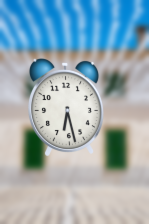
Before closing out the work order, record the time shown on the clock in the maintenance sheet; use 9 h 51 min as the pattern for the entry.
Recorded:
6 h 28 min
